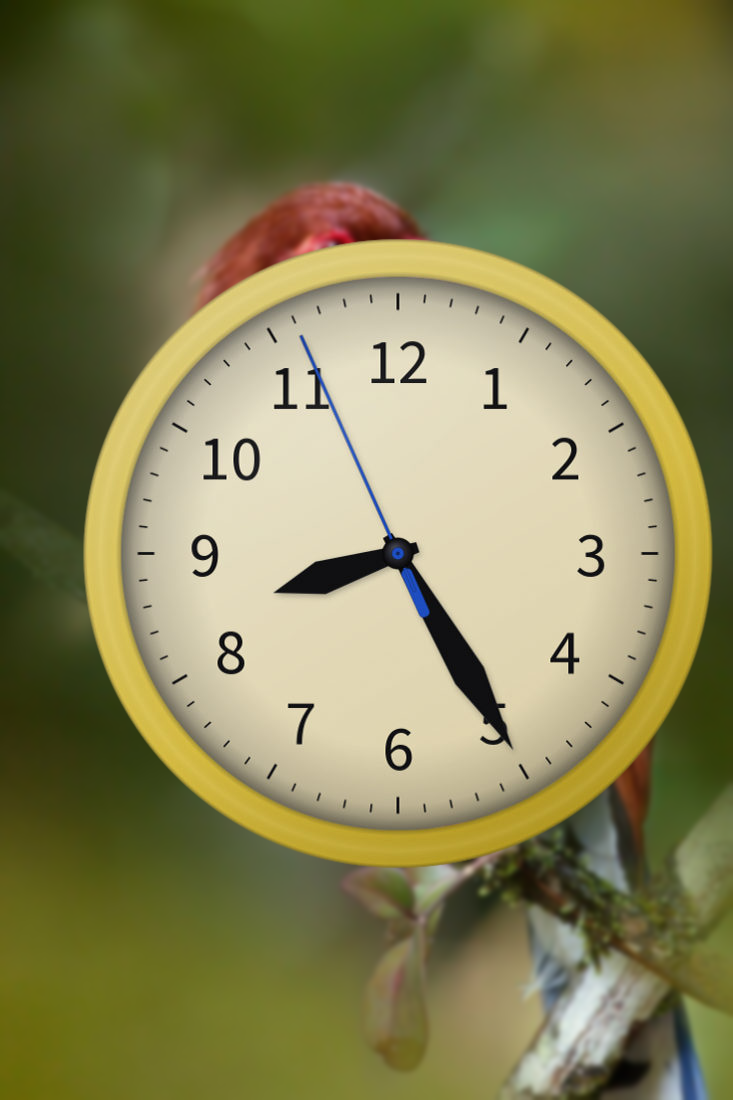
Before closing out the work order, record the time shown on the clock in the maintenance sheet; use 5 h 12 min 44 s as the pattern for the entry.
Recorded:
8 h 24 min 56 s
